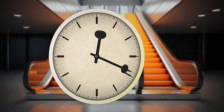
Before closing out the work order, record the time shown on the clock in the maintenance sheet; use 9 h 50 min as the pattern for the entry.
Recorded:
12 h 19 min
